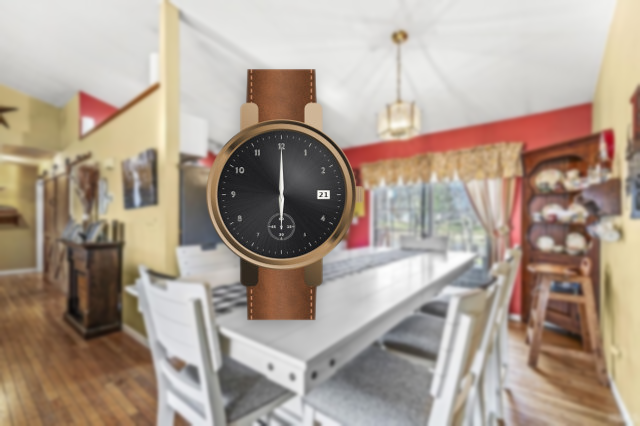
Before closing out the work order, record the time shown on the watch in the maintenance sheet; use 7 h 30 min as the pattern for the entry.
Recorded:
6 h 00 min
